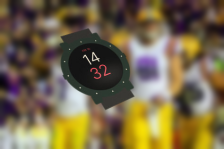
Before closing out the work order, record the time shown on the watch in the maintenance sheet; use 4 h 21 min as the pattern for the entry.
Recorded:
14 h 32 min
